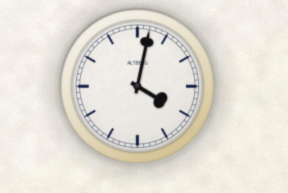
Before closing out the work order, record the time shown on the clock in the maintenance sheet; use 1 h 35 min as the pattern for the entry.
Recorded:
4 h 02 min
